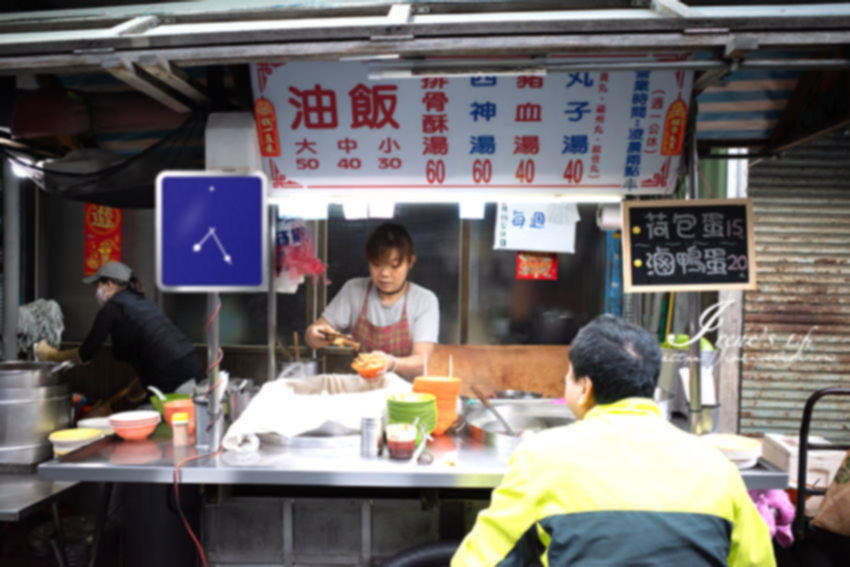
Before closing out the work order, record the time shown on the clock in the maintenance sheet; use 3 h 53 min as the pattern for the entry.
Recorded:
7 h 25 min
